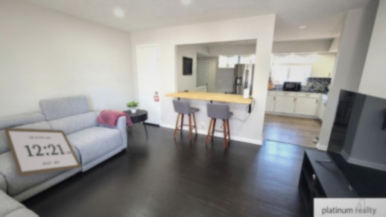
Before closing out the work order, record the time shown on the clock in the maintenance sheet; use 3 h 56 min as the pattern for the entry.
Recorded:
12 h 21 min
